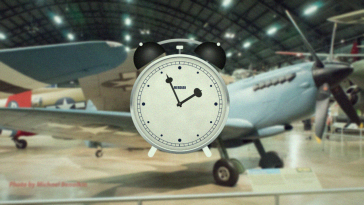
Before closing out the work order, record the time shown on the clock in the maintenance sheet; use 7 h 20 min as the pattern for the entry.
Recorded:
1 h 56 min
